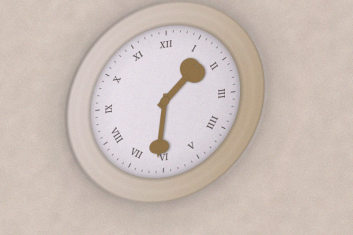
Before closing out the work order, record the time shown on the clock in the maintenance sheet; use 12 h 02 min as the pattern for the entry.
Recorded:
1 h 31 min
